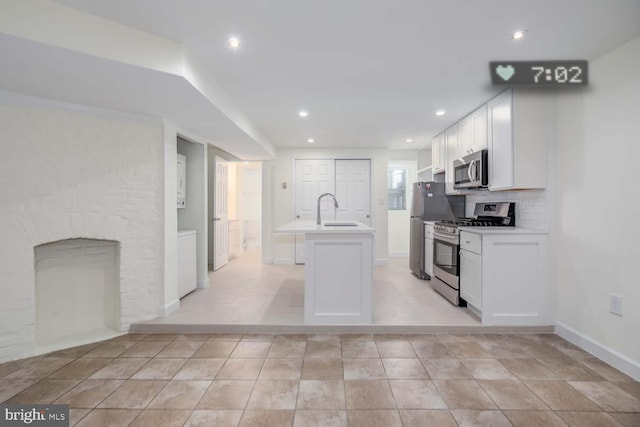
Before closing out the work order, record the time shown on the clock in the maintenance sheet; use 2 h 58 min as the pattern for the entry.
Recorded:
7 h 02 min
